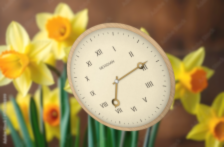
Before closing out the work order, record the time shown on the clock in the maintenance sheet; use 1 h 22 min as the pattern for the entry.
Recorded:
7 h 14 min
